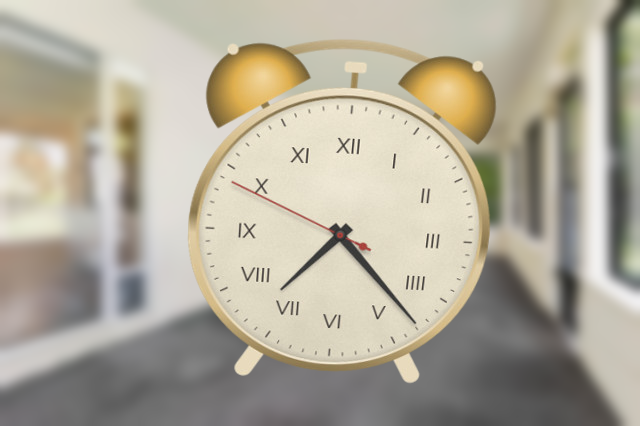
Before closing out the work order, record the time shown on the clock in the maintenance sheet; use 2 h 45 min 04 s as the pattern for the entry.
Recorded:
7 h 22 min 49 s
